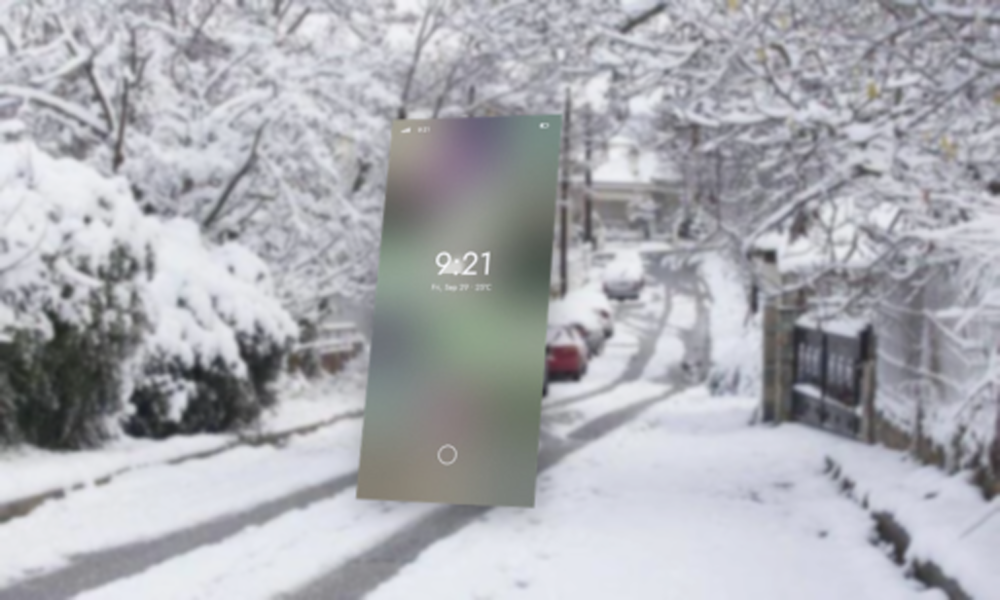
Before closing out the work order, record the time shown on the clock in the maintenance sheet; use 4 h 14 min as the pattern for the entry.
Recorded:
9 h 21 min
